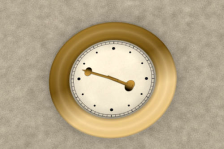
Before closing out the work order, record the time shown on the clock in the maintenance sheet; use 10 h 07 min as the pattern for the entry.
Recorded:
3 h 48 min
